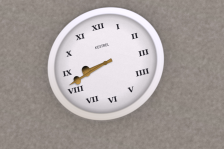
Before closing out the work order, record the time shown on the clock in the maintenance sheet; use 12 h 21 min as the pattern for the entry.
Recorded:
8 h 42 min
